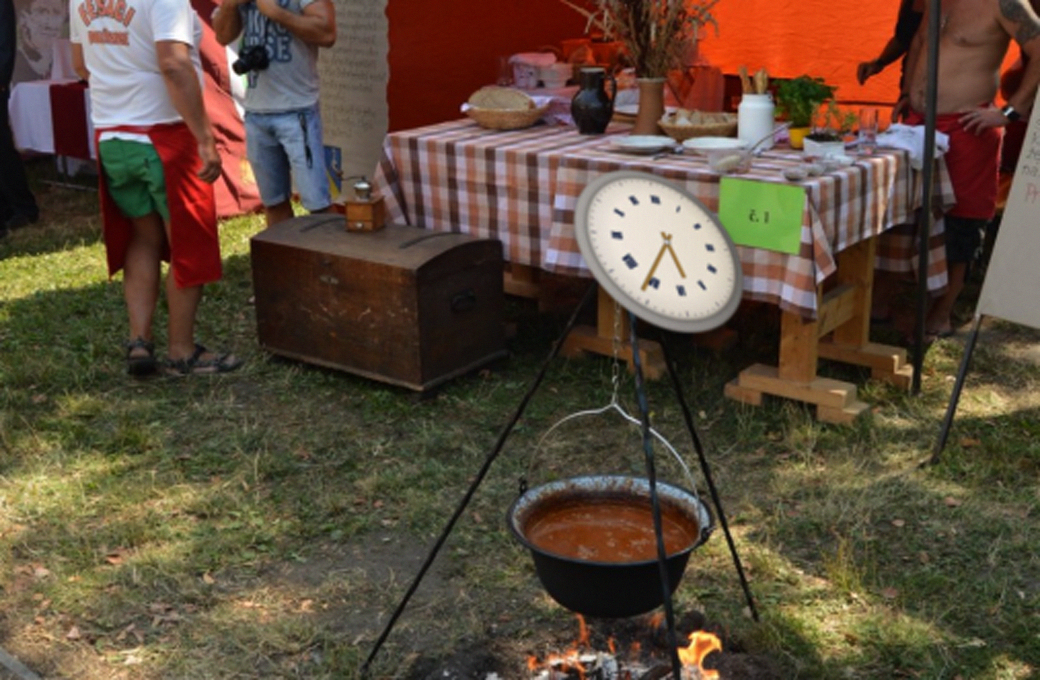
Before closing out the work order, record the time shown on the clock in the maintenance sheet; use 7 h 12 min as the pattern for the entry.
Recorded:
5 h 36 min
